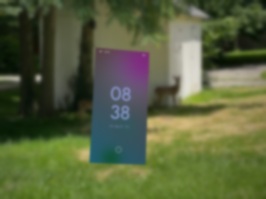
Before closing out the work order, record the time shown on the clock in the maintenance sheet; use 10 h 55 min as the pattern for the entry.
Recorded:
8 h 38 min
